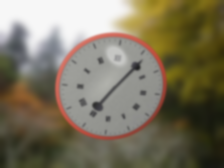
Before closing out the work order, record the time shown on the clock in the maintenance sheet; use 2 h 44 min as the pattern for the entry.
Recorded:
7 h 06 min
